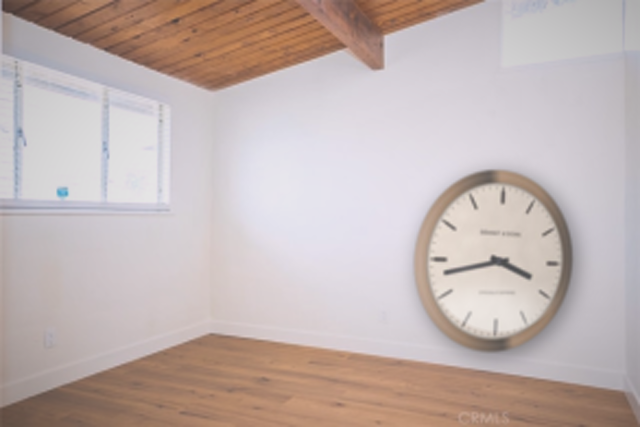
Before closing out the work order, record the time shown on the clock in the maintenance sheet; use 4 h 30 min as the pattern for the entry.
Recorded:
3 h 43 min
